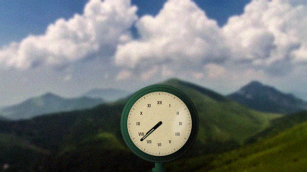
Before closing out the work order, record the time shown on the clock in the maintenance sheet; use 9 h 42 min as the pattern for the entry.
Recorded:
7 h 38 min
